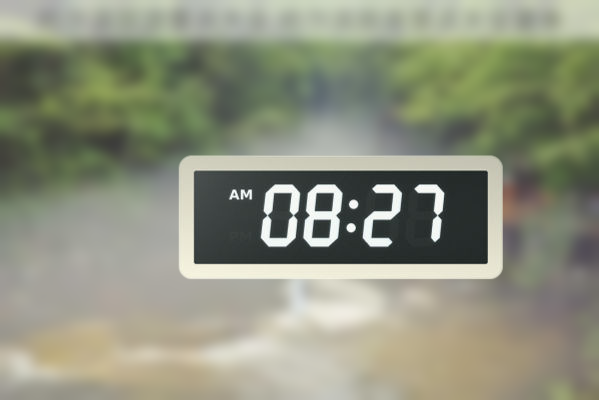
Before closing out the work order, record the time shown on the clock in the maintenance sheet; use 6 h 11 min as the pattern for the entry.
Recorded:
8 h 27 min
